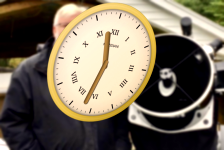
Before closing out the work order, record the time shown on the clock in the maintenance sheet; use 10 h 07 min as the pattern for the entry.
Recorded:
11 h 32 min
